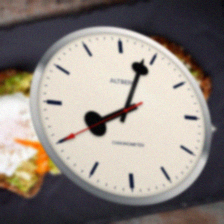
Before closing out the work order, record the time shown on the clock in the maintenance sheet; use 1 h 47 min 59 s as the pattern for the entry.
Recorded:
8 h 03 min 40 s
